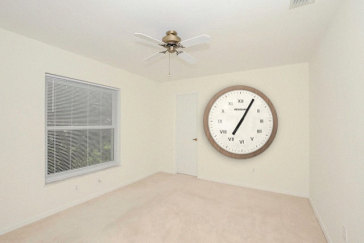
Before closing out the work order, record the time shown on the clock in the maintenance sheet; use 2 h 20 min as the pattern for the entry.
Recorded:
7 h 05 min
